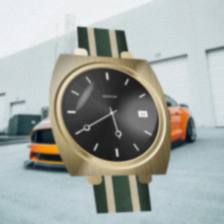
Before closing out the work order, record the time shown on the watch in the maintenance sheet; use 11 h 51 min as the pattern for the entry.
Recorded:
5 h 40 min
